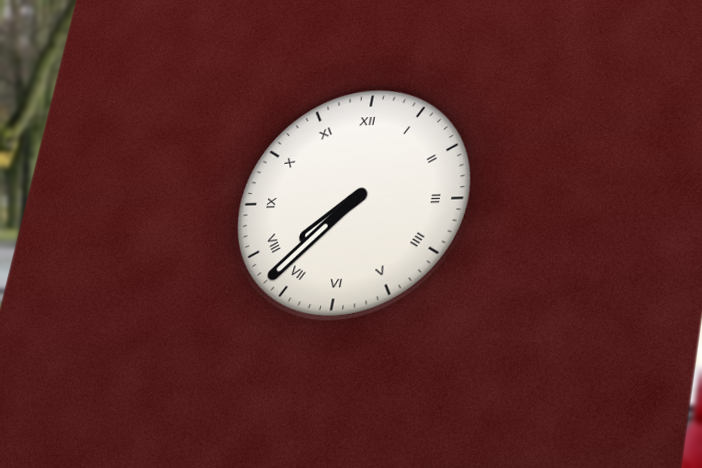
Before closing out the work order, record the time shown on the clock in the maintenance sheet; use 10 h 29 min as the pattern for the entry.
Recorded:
7 h 37 min
